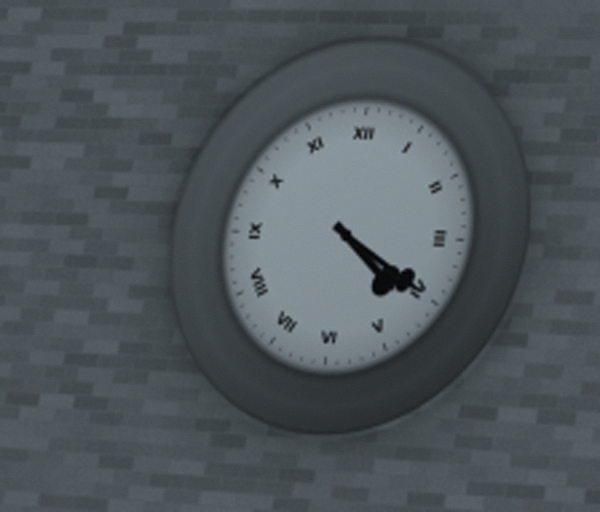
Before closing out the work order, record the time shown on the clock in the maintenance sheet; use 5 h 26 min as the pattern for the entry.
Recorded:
4 h 20 min
